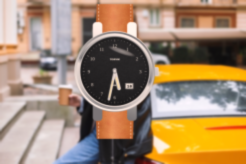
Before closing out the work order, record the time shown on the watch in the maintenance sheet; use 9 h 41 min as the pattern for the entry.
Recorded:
5 h 32 min
